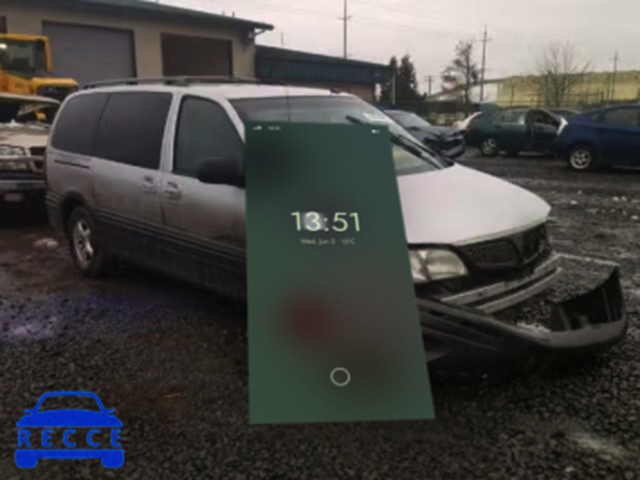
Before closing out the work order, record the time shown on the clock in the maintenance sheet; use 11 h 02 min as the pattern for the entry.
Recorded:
13 h 51 min
